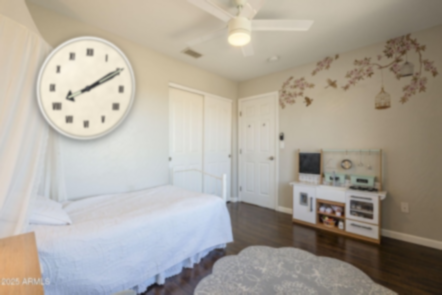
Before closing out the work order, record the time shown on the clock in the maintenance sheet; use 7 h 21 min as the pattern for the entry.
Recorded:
8 h 10 min
